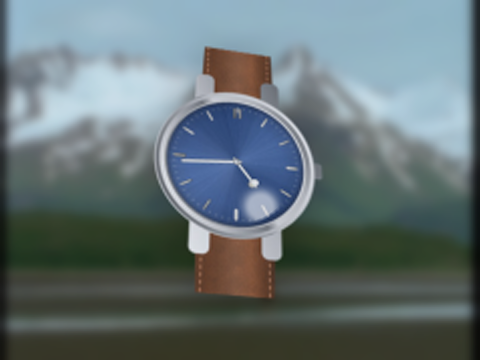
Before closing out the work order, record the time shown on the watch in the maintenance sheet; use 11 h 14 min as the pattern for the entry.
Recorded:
4 h 44 min
